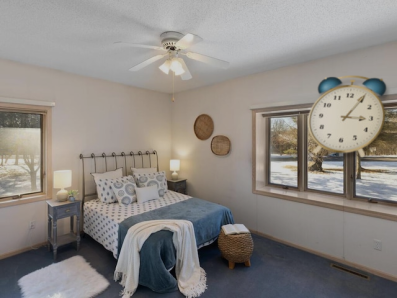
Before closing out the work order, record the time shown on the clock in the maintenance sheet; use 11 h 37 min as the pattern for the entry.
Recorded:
3 h 05 min
